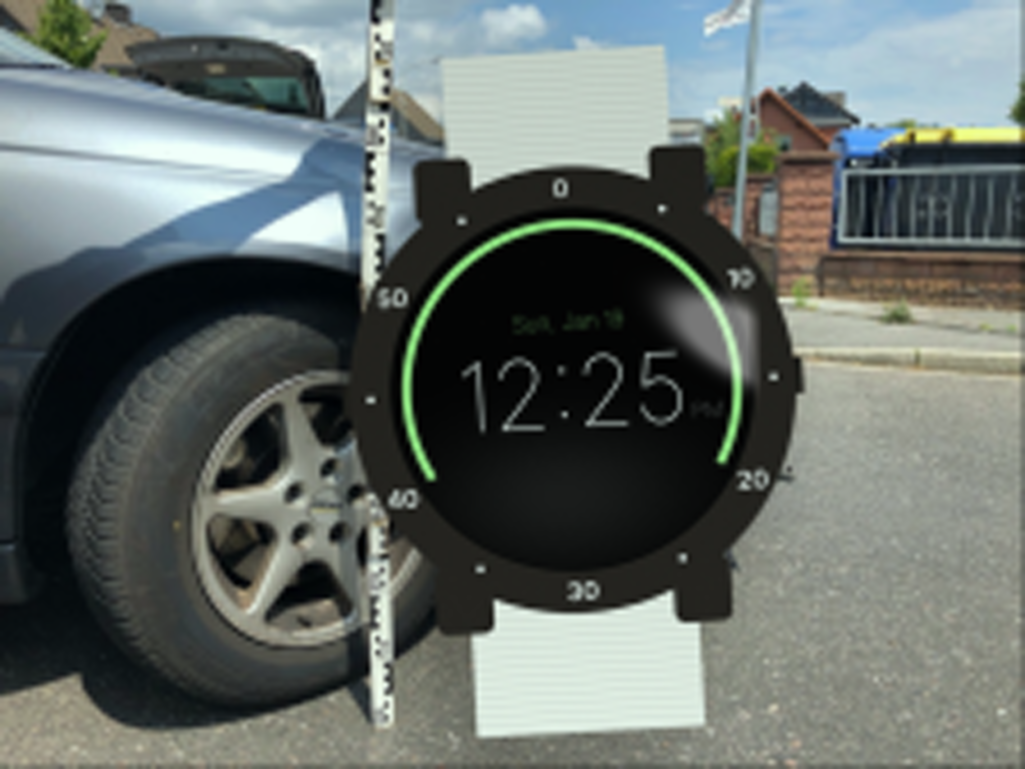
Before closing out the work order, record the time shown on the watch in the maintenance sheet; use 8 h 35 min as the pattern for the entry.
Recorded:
12 h 25 min
